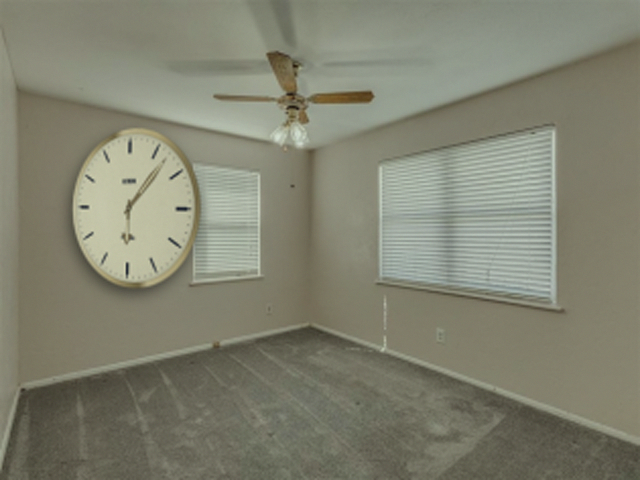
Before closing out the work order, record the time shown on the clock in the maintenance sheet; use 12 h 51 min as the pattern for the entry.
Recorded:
6 h 07 min
